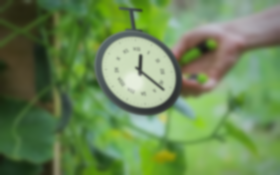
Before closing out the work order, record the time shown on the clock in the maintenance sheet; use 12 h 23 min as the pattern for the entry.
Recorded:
12 h 22 min
